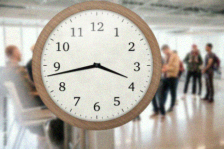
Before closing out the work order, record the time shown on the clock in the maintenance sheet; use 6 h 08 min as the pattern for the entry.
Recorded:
3 h 43 min
